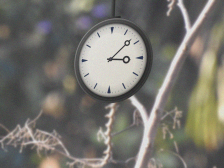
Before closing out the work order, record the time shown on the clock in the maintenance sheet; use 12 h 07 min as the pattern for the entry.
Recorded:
3 h 08 min
